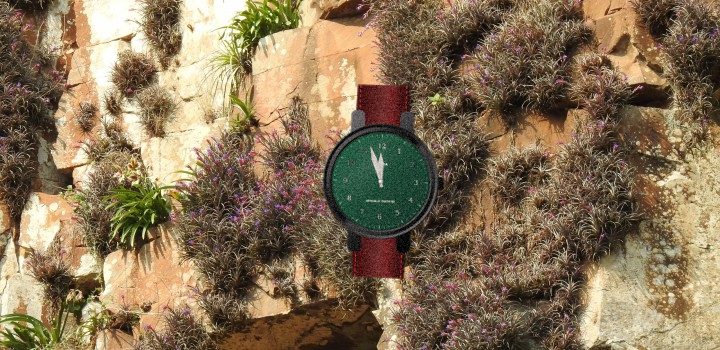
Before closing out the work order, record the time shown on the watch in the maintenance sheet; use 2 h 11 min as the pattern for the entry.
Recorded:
11 h 57 min
